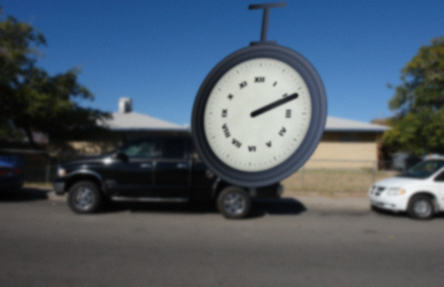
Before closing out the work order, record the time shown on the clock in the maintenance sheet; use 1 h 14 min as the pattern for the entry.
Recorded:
2 h 11 min
